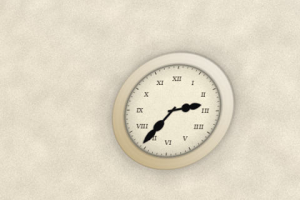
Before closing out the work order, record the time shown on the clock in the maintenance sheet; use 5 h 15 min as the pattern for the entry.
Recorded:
2 h 36 min
